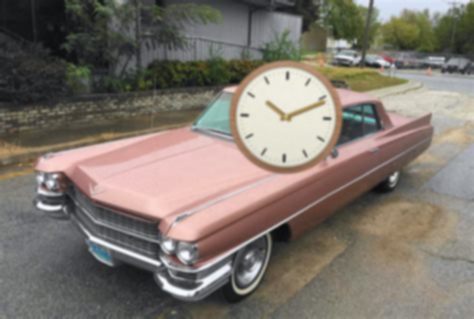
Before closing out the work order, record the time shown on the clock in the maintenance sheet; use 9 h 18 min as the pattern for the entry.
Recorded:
10 h 11 min
